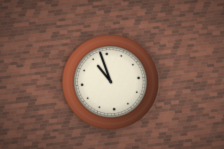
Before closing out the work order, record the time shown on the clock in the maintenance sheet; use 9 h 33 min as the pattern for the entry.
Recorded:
10 h 58 min
